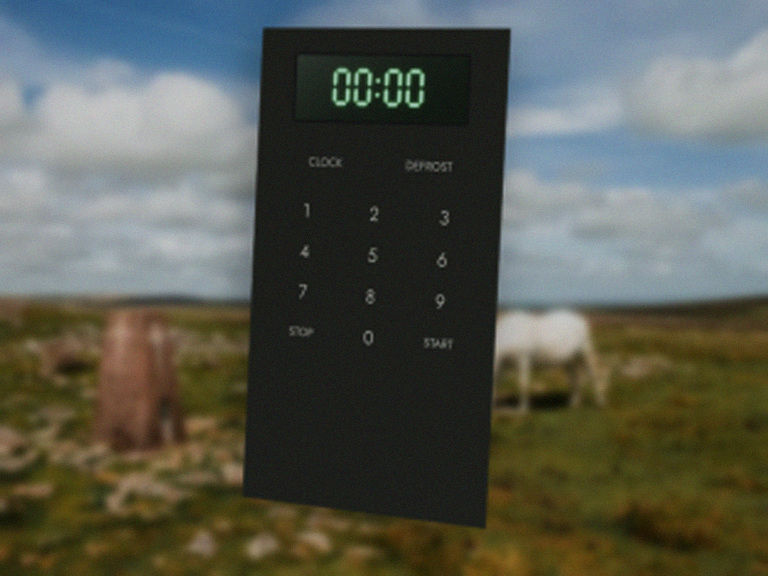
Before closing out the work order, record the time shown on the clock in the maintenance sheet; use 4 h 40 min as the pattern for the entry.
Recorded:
0 h 00 min
